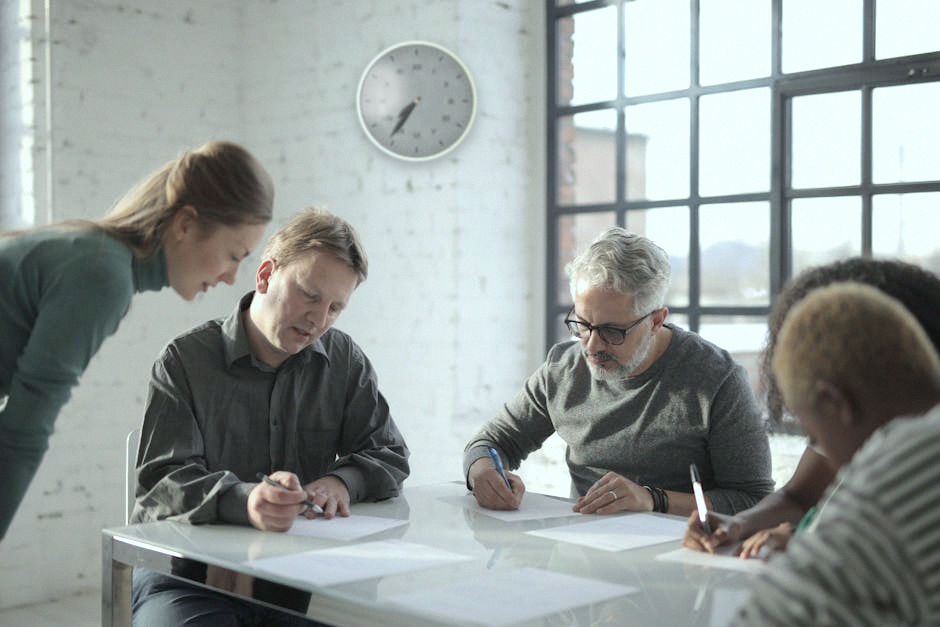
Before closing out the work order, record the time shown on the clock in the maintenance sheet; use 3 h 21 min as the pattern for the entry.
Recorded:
7 h 36 min
